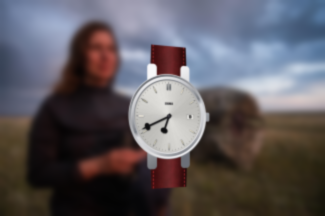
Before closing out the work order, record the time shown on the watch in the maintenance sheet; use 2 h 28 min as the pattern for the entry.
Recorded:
6 h 41 min
